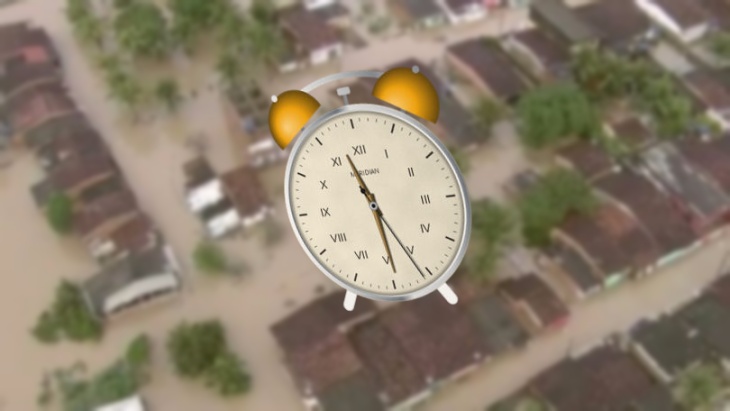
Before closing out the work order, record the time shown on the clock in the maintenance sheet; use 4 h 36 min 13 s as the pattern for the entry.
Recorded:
11 h 29 min 26 s
